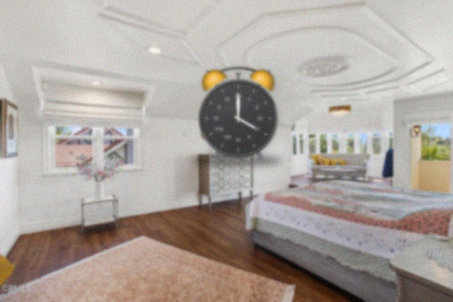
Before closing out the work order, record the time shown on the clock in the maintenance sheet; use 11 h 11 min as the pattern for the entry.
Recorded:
4 h 00 min
